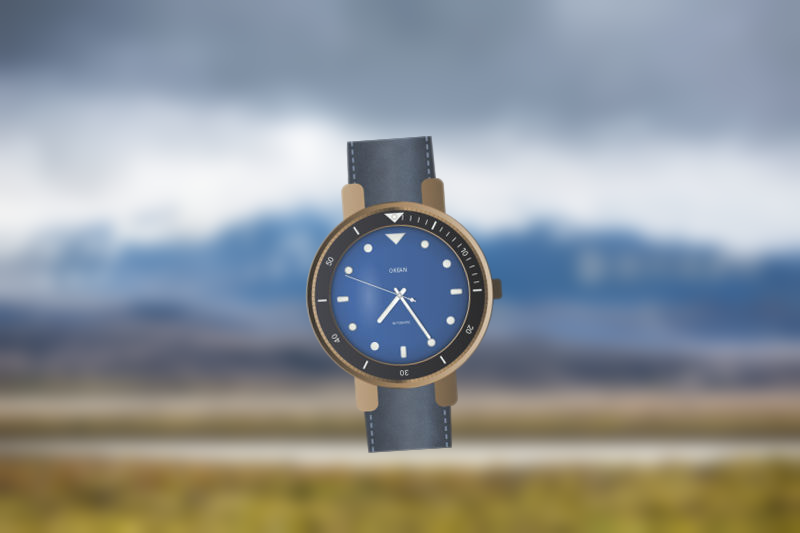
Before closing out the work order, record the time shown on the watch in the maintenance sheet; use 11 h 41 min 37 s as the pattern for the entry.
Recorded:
7 h 24 min 49 s
